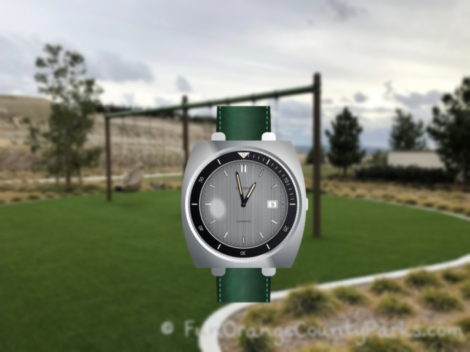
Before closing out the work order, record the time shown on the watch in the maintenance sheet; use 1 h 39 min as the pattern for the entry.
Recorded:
12 h 58 min
